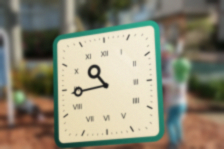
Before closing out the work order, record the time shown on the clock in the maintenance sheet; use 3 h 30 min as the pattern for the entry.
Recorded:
10 h 44 min
